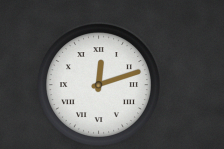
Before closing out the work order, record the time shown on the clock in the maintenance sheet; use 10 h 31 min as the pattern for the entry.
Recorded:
12 h 12 min
